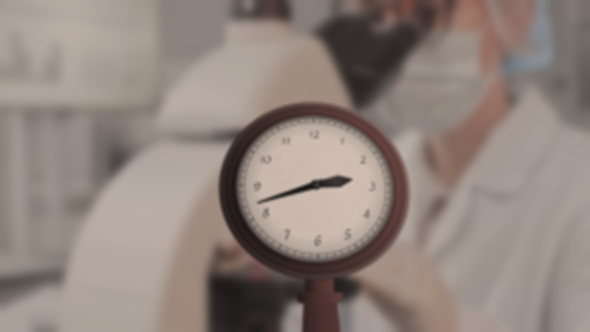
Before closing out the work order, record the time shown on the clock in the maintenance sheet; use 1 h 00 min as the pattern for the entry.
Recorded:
2 h 42 min
